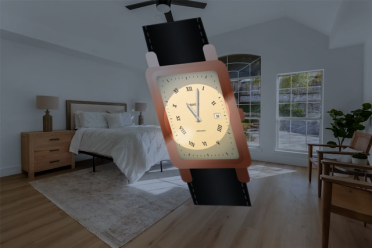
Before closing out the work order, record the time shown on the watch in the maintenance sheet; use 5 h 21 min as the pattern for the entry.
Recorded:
11 h 03 min
